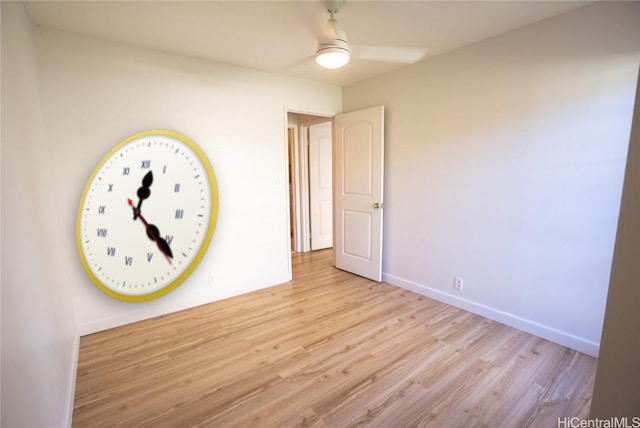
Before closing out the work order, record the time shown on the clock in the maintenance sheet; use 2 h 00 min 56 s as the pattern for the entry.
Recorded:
12 h 21 min 22 s
